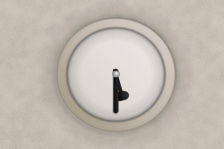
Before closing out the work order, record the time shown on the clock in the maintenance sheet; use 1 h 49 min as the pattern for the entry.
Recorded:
5 h 30 min
